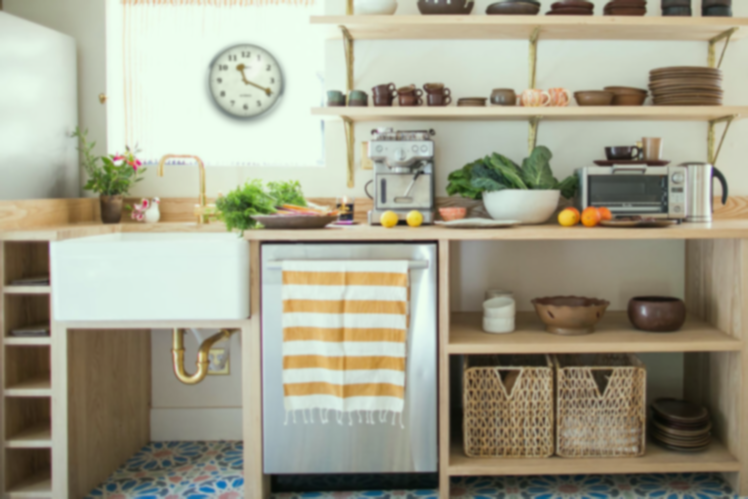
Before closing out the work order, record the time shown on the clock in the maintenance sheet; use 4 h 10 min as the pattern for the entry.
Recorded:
11 h 19 min
